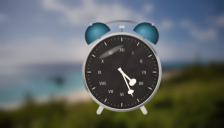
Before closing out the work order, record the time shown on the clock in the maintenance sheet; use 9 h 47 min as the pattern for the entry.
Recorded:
4 h 26 min
